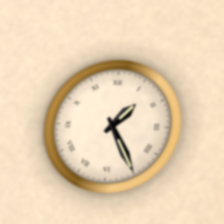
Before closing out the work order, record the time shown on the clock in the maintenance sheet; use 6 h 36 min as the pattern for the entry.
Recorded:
1 h 25 min
